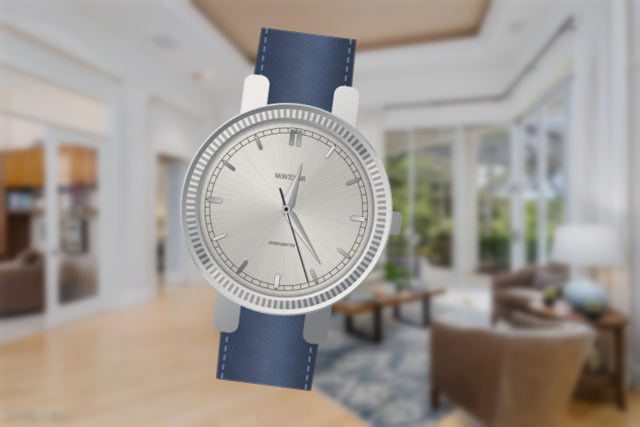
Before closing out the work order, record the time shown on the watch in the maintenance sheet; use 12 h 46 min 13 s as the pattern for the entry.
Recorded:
12 h 23 min 26 s
